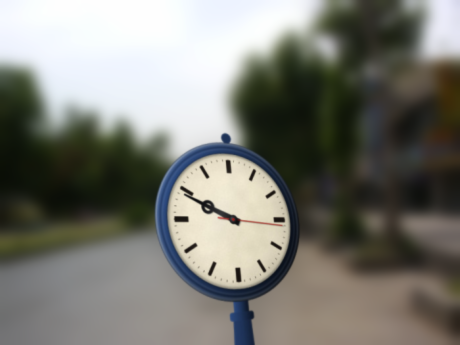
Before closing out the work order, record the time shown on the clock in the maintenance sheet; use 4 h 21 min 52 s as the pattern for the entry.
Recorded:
9 h 49 min 16 s
